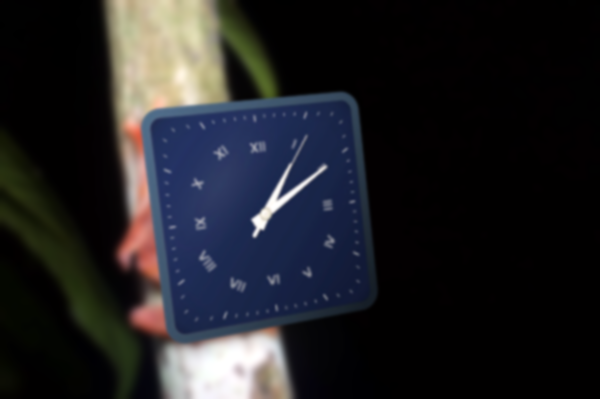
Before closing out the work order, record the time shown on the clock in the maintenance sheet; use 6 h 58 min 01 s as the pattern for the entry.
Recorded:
1 h 10 min 06 s
